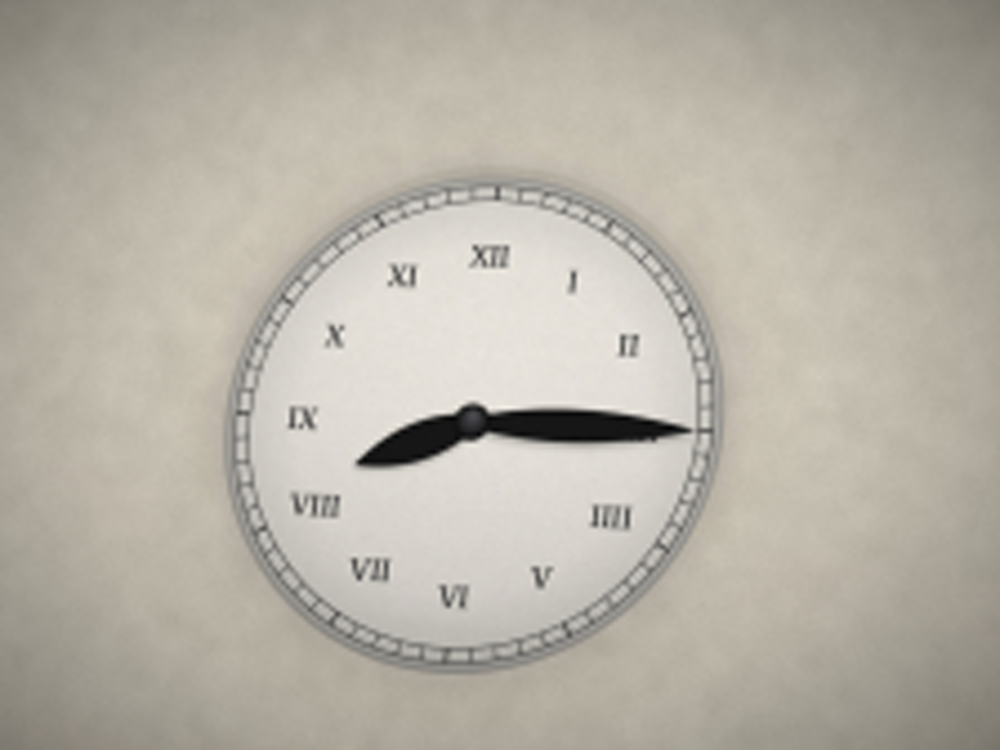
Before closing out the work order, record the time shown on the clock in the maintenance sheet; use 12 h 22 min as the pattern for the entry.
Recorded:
8 h 15 min
